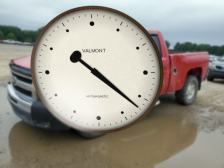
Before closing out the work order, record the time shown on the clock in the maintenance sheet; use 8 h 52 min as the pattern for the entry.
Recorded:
10 h 22 min
